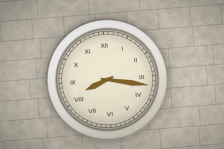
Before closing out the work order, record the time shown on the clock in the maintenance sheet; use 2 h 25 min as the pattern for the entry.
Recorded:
8 h 17 min
